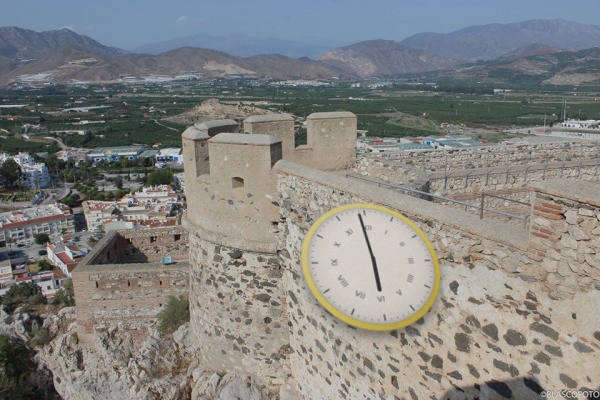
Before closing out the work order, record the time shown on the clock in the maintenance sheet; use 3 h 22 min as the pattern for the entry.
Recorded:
5 h 59 min
